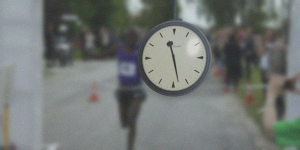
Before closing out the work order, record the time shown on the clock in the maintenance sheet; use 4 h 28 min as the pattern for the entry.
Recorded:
11 h 28 min
